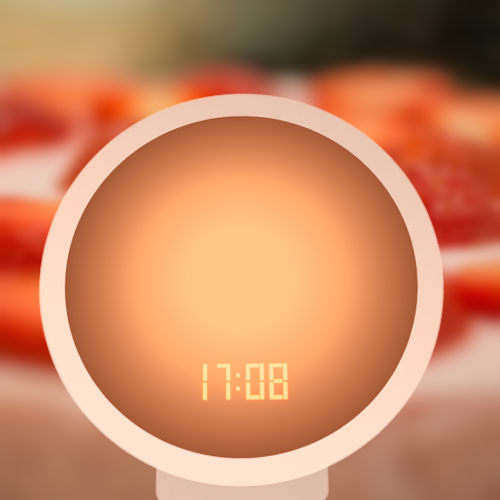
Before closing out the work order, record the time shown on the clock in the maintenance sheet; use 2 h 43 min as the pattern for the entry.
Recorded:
17 h 08 min
